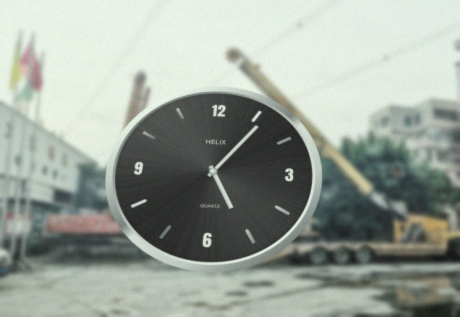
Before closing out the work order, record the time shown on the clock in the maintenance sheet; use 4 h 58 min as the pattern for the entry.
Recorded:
5 h 06 min
